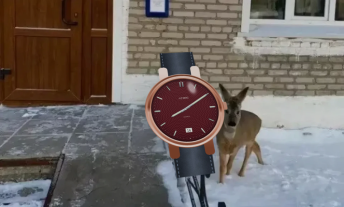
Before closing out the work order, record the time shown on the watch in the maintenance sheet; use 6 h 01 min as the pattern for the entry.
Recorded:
8 h 10 min
